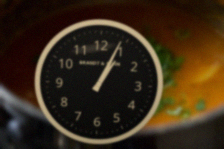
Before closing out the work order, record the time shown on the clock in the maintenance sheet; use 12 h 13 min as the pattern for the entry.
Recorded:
1 h 04 min
